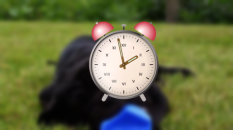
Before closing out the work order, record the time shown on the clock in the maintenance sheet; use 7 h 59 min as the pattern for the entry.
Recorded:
1 h 58 min
